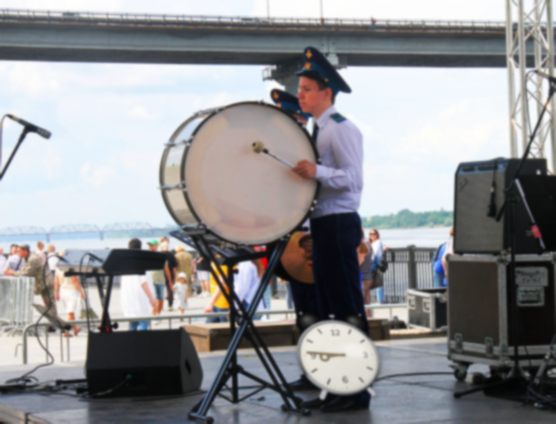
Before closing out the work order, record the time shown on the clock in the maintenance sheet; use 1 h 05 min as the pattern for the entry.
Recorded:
8 h 46 min
